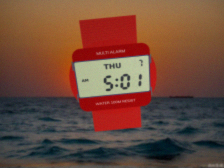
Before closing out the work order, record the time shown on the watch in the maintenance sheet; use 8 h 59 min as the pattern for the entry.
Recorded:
5 h 01 min
